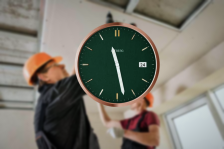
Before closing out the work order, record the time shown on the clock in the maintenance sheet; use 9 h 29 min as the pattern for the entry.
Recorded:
11 h 28 min
